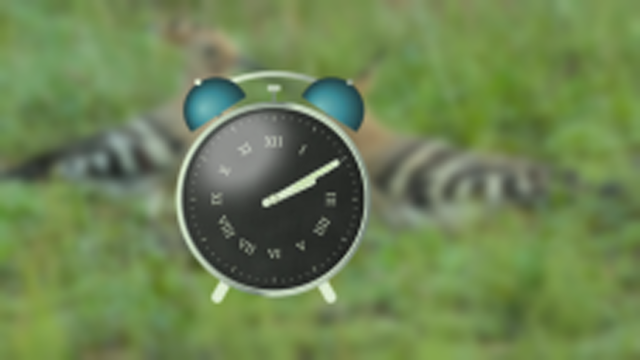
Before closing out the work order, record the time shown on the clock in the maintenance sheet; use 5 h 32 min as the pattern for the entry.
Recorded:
2 h 10 min
